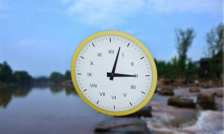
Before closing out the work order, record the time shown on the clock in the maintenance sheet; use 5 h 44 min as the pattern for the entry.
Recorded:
3 h 03 min
